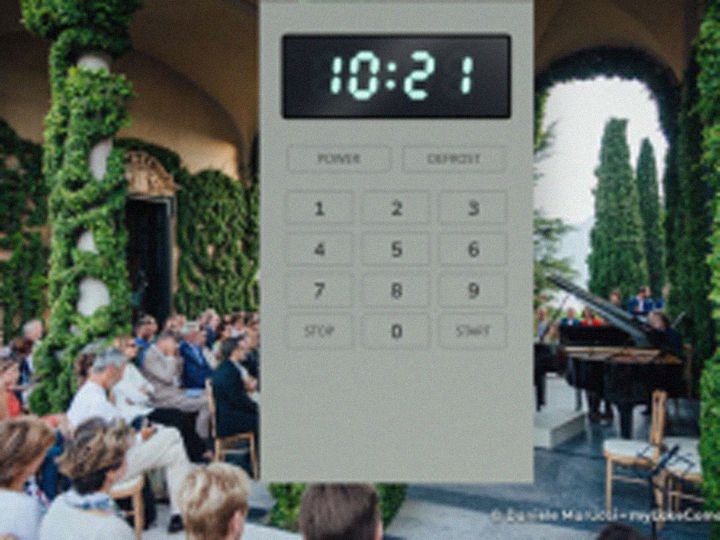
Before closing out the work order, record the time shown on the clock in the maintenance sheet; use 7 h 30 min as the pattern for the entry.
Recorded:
10 h 21 min
